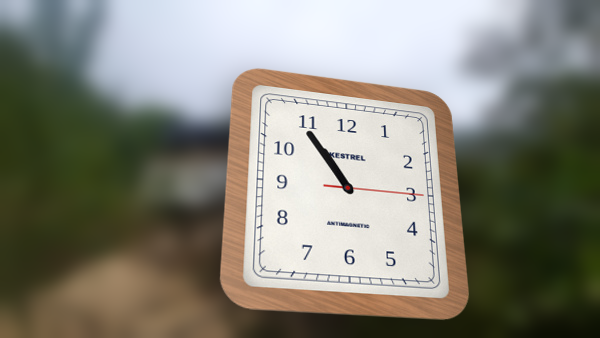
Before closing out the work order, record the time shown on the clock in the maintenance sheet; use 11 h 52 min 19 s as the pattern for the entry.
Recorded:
10 h 54 min 15 s
